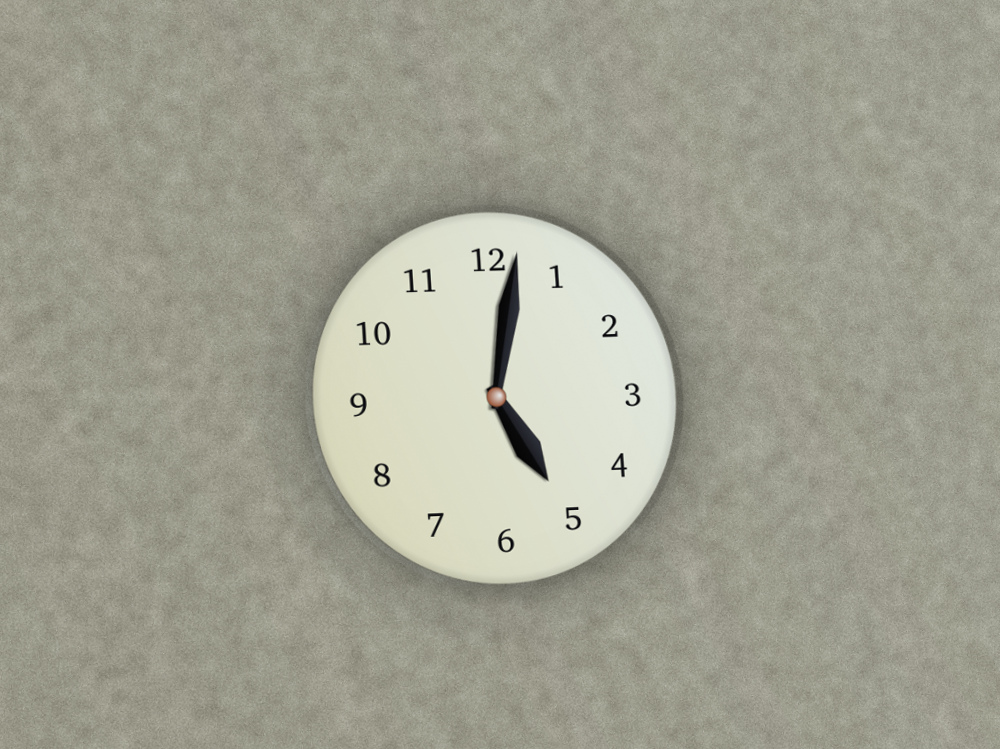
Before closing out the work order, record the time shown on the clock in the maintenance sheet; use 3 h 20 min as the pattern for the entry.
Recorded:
5 h 02 min
